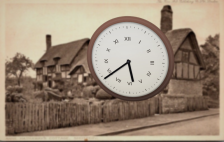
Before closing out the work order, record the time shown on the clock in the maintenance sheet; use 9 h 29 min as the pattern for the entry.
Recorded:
5 h 39 min
